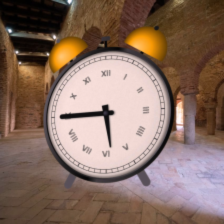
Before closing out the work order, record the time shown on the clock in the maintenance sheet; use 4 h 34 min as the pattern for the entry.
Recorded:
5 h 45 min
